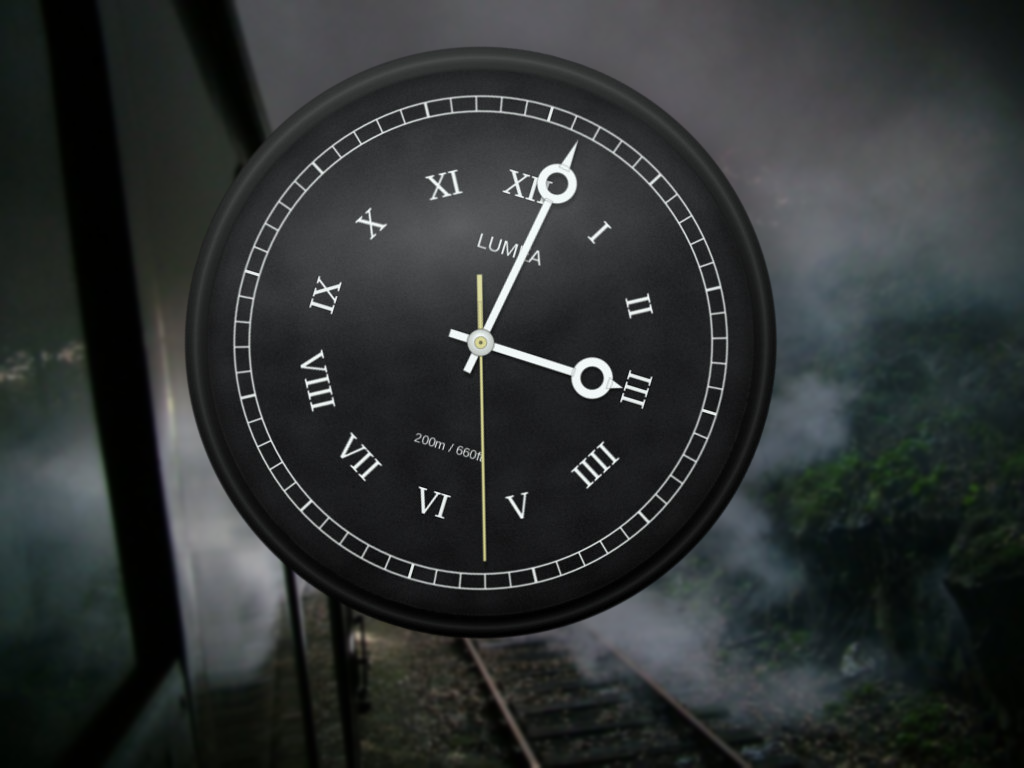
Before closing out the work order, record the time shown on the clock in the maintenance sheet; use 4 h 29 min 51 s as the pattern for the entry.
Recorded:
3 h 01 min 27 s
